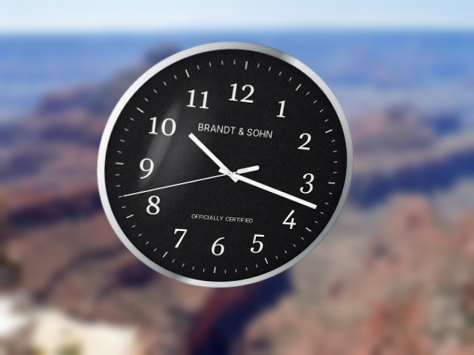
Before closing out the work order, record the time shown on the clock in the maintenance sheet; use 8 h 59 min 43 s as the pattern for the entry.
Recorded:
10 h 17 min 42 s
